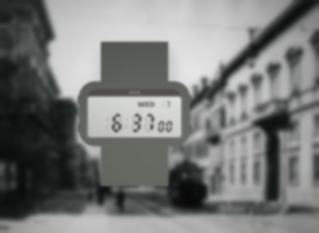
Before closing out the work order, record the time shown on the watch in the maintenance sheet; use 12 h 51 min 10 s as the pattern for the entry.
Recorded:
6 h 37 min 00 s
